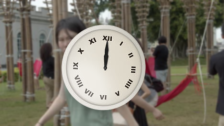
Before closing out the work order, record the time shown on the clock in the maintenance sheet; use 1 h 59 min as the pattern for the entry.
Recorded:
12 h 00 min
